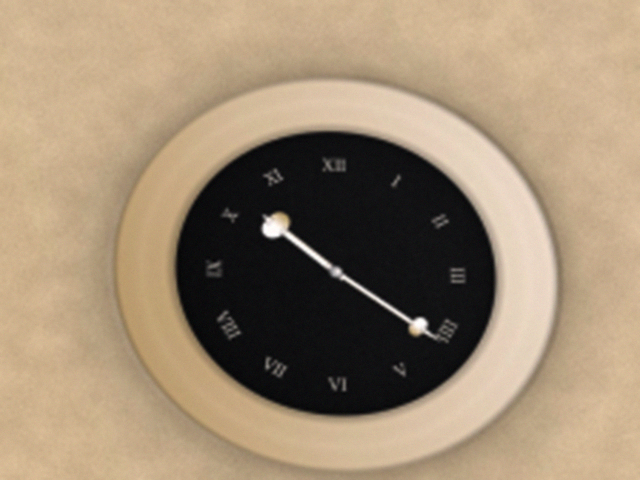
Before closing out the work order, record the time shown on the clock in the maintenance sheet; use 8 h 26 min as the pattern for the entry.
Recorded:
10 h 21 min
